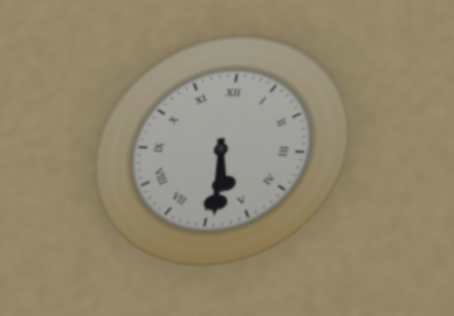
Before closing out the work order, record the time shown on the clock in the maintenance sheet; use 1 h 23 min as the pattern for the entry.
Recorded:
5 h 29 min
